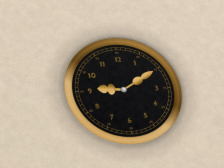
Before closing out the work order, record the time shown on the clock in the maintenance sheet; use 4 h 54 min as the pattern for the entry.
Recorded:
9 h 10 min
